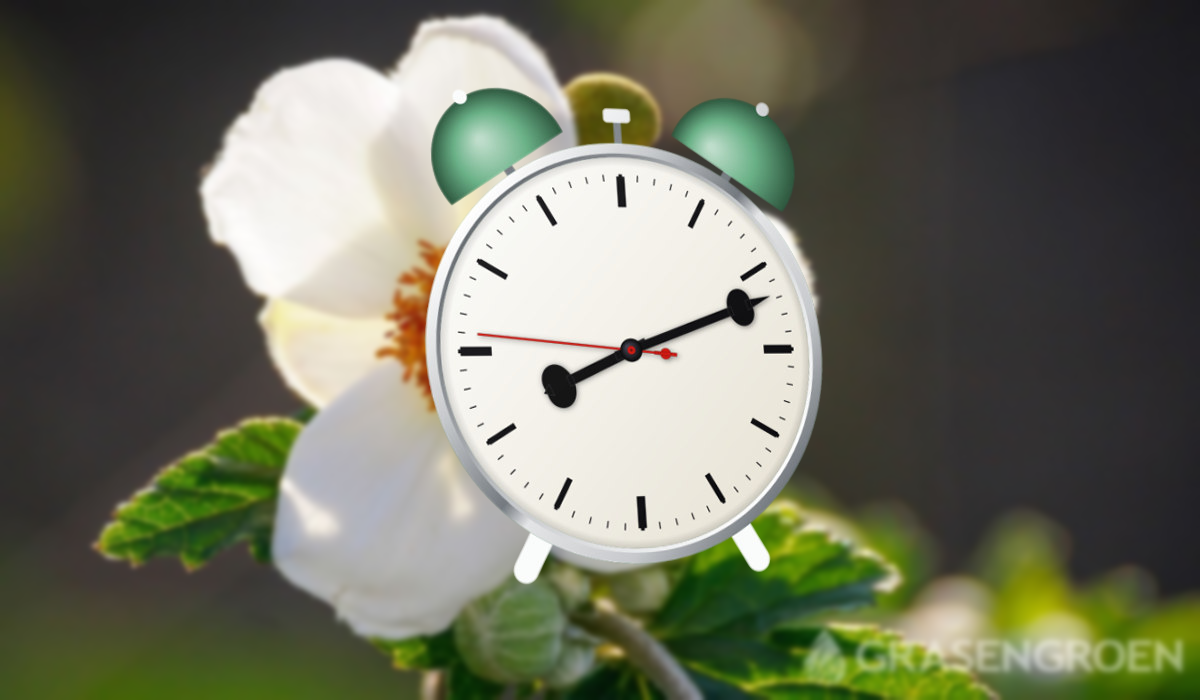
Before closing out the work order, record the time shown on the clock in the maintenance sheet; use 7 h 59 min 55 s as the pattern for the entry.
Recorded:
8 h 11 min 46 s
